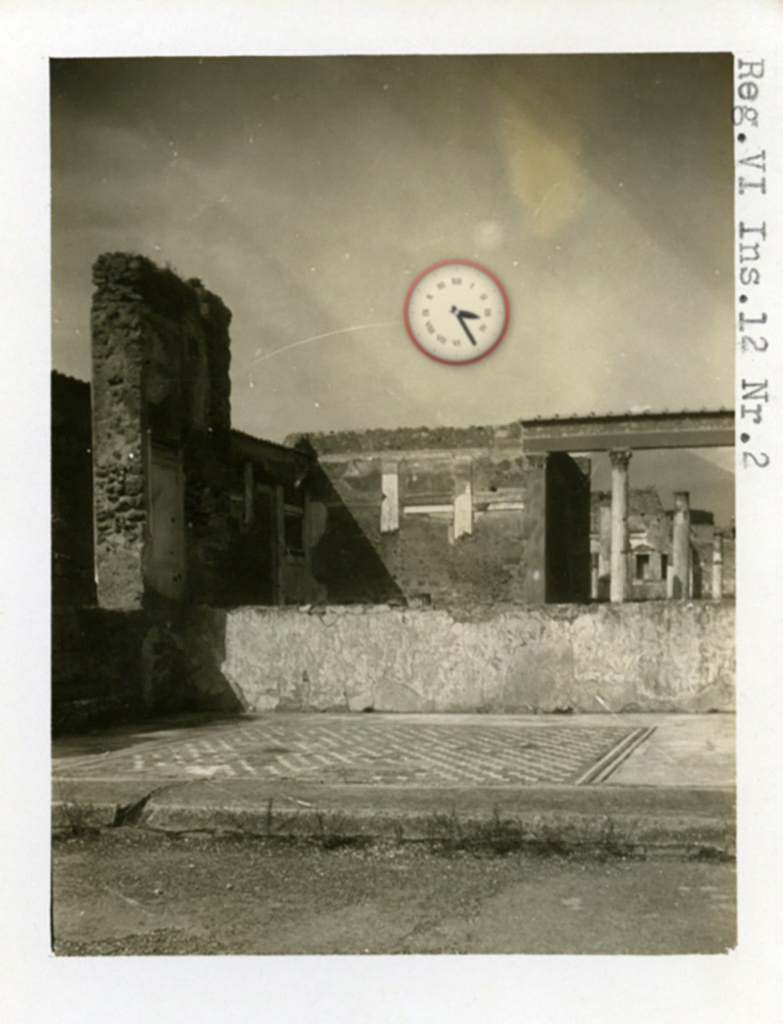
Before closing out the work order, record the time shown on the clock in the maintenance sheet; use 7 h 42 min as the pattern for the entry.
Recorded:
3 h 25 min
